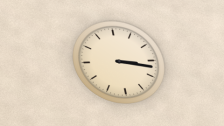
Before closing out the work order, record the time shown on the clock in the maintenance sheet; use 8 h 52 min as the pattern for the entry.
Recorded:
3 h 17 min
